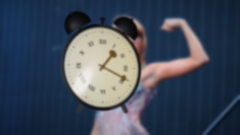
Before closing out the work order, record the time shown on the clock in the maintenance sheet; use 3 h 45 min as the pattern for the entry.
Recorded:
1 h 19 min
